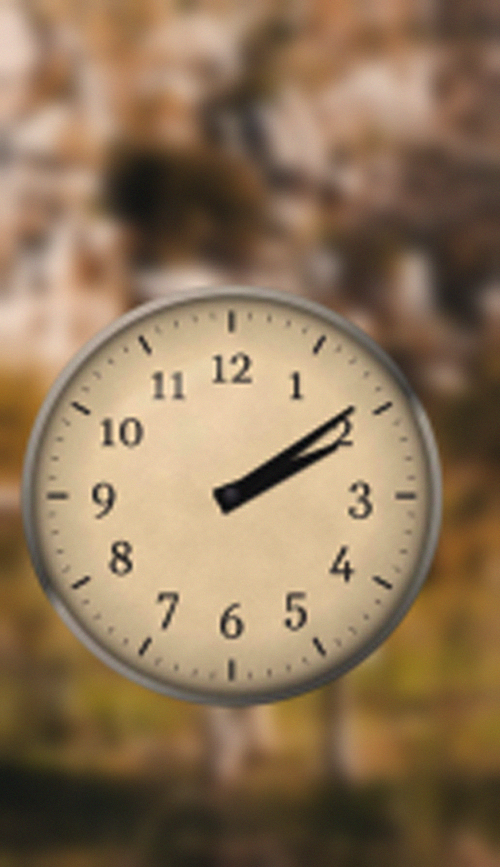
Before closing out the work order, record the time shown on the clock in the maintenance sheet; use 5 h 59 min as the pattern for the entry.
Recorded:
2 h 09 min
